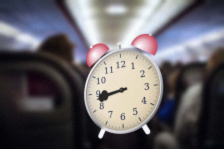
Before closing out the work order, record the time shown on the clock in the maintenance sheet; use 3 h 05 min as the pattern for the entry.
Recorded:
8 h 43 min
